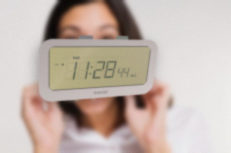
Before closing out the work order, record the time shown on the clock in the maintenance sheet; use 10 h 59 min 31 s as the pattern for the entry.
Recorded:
11 h 28 min 44 s
